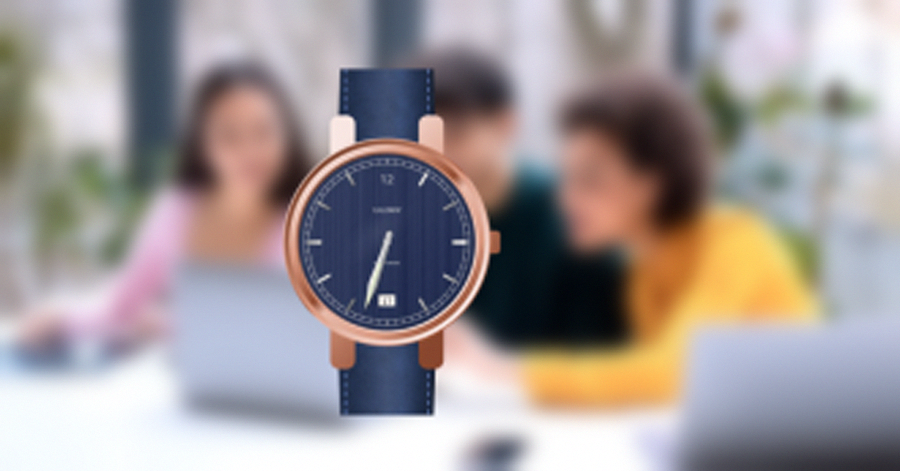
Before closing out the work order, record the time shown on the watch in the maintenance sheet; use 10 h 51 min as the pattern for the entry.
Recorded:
6 h 33 min
